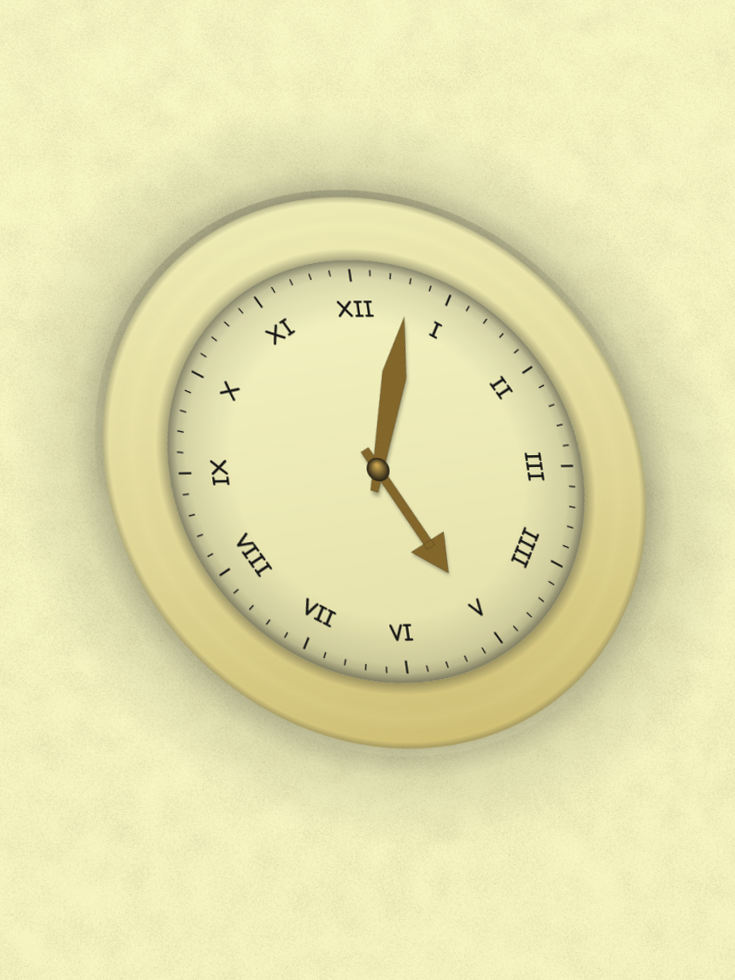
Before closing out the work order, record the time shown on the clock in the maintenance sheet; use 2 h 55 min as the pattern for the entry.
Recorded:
5 h 03 min
